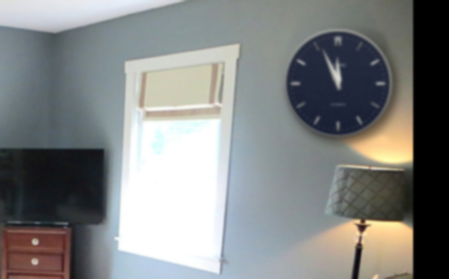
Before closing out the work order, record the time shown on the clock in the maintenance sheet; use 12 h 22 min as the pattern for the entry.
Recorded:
11 h 56 min
